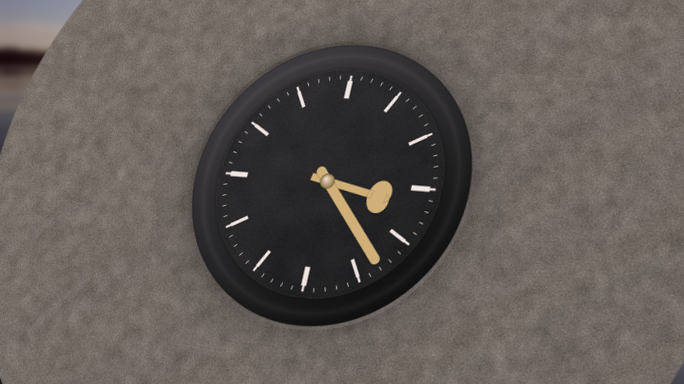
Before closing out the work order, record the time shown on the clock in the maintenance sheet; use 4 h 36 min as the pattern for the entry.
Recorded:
3 h 23 min
